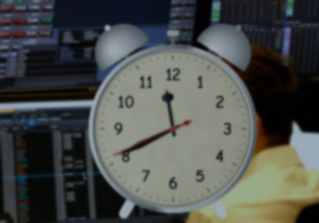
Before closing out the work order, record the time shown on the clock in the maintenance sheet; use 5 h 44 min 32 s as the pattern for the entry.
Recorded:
11 h 40 min 41 s
